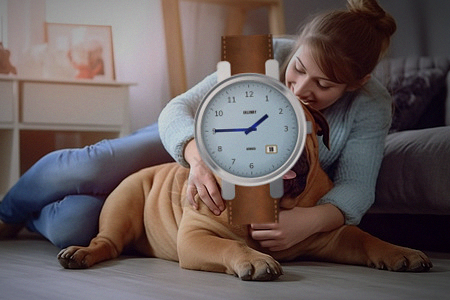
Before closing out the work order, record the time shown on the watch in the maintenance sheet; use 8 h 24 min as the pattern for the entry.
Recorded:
1 h 45 min
